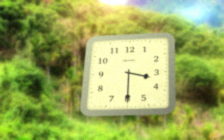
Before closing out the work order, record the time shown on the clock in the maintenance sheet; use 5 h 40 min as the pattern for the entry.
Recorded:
3 h 30 min
